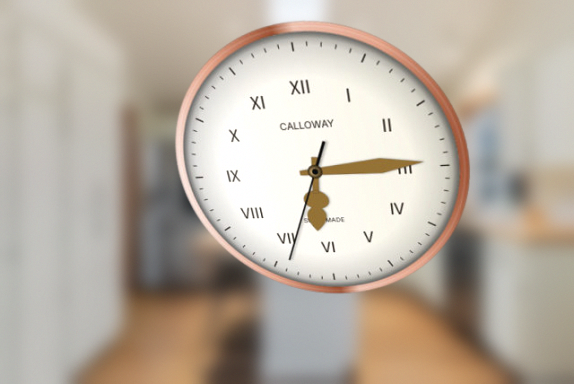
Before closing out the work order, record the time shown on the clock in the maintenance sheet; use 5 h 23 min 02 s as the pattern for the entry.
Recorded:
6 h 14 min 34 s
